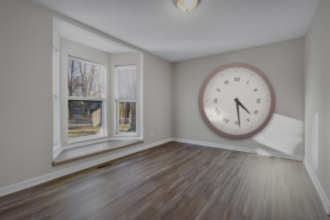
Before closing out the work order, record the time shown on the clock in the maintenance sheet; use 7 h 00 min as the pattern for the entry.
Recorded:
4 h 29 min
